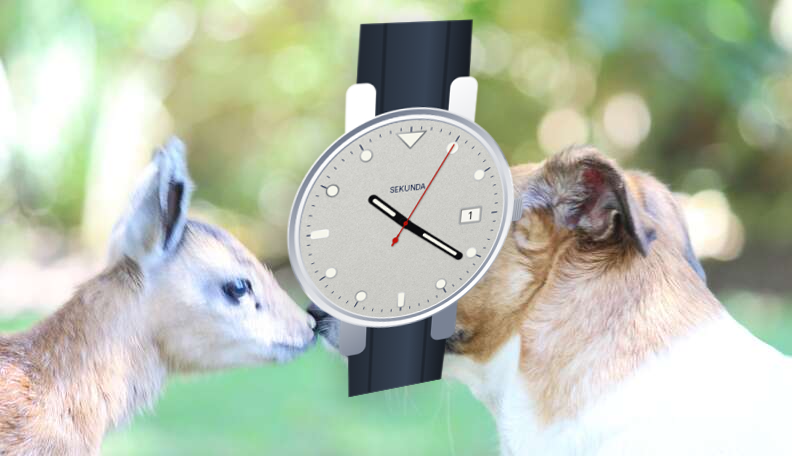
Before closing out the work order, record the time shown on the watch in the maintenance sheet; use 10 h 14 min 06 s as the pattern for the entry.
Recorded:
10 h 21 min 05 s
